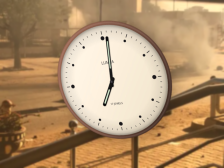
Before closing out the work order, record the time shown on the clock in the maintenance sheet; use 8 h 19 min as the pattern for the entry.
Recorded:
7 h 01 min
